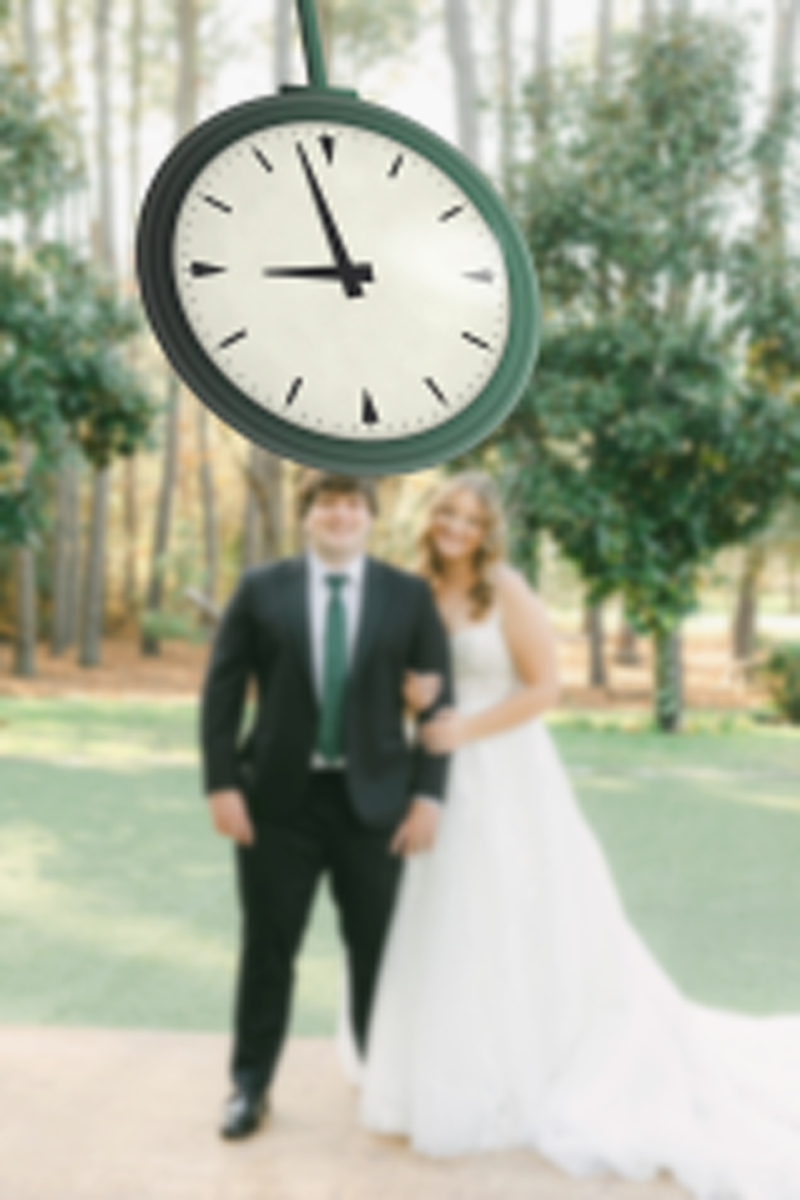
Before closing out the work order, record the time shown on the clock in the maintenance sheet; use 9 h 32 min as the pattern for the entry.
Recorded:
8 h 58 min
